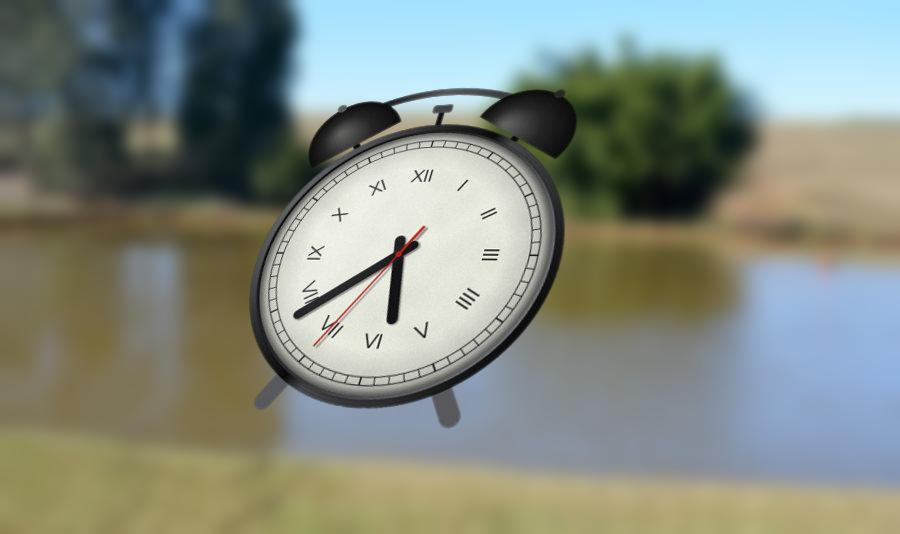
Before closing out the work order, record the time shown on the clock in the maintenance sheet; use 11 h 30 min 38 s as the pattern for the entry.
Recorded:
5 h 38 min 35 s
